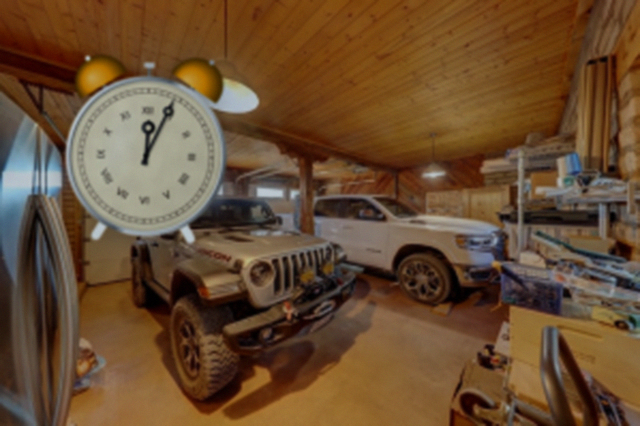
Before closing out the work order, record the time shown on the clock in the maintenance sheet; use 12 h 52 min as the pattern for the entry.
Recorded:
12 h 04 min
